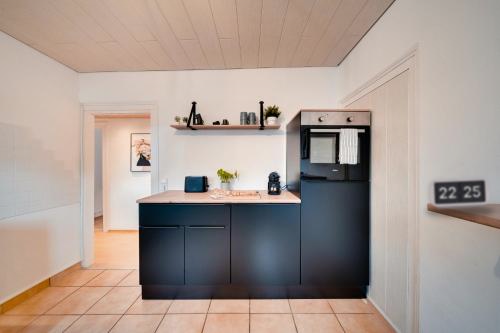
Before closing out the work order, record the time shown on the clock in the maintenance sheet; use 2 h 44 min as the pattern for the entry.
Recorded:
22 h 25 min
